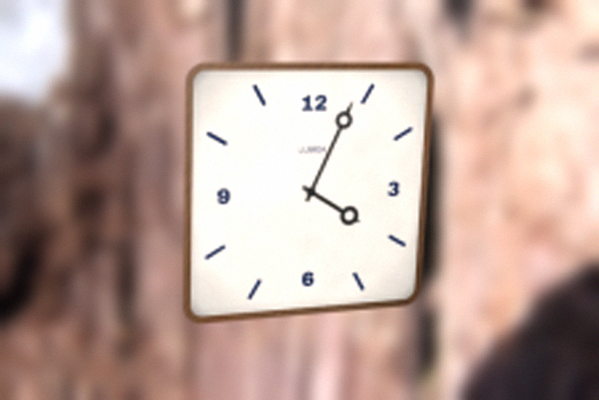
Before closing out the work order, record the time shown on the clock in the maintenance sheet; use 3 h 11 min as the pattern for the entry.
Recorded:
4 h 04 min
